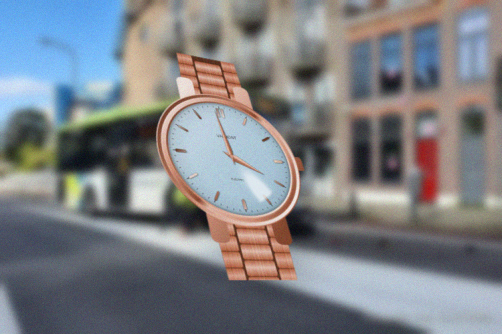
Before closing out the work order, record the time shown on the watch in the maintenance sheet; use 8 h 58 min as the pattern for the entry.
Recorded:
3 h 59 min
